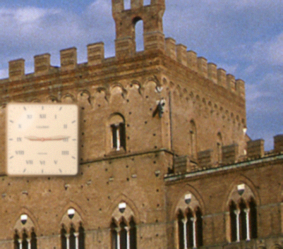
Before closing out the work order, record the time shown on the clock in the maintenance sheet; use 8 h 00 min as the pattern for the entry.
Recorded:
9 h 14 min
